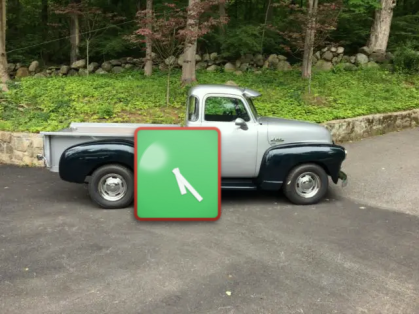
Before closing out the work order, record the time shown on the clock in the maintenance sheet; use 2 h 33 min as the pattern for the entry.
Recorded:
5 h 23 min
